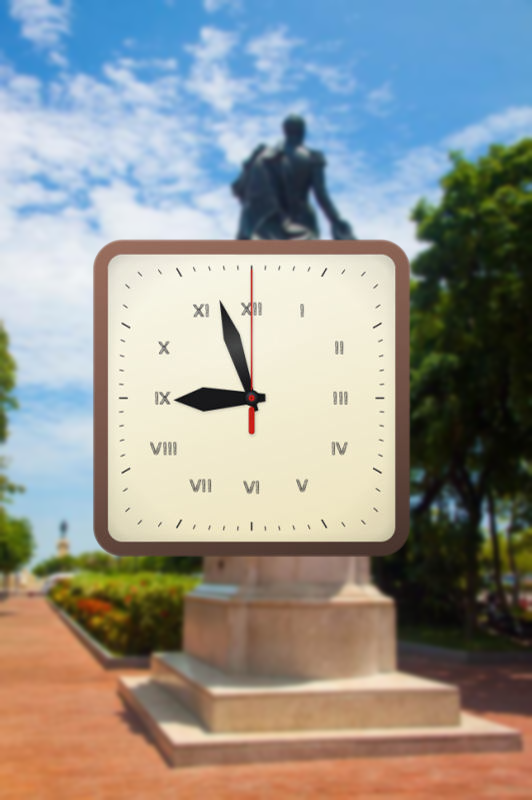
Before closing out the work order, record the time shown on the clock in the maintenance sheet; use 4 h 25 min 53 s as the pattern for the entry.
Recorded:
8 h 57 min 00 s
